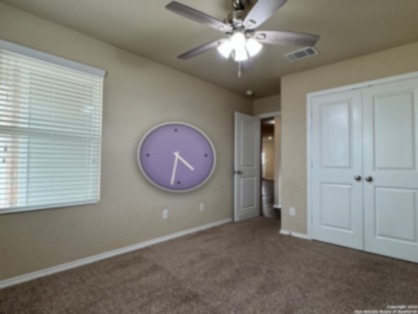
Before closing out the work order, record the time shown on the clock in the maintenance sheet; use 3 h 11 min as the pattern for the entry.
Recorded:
4 h 32 min
